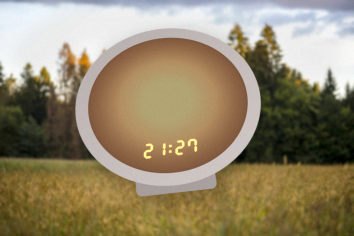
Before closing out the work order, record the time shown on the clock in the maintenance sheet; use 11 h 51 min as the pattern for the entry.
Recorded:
21 h 27 min
